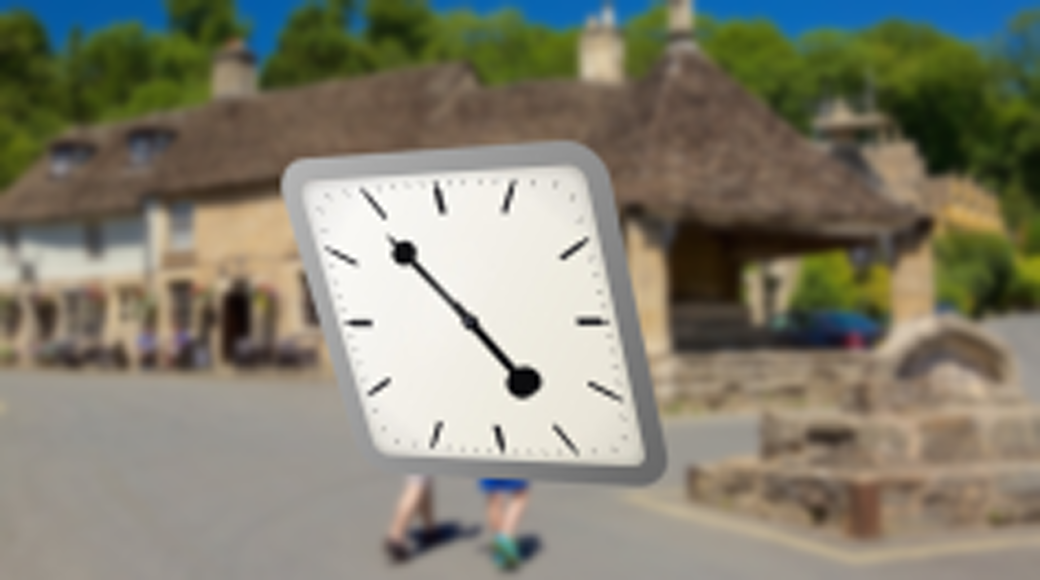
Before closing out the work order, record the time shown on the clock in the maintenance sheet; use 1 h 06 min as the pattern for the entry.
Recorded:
4 h 54 min
